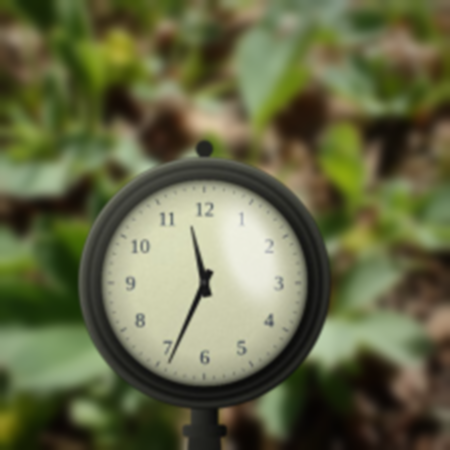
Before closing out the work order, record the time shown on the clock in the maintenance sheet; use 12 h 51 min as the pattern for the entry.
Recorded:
11 h 34 min
